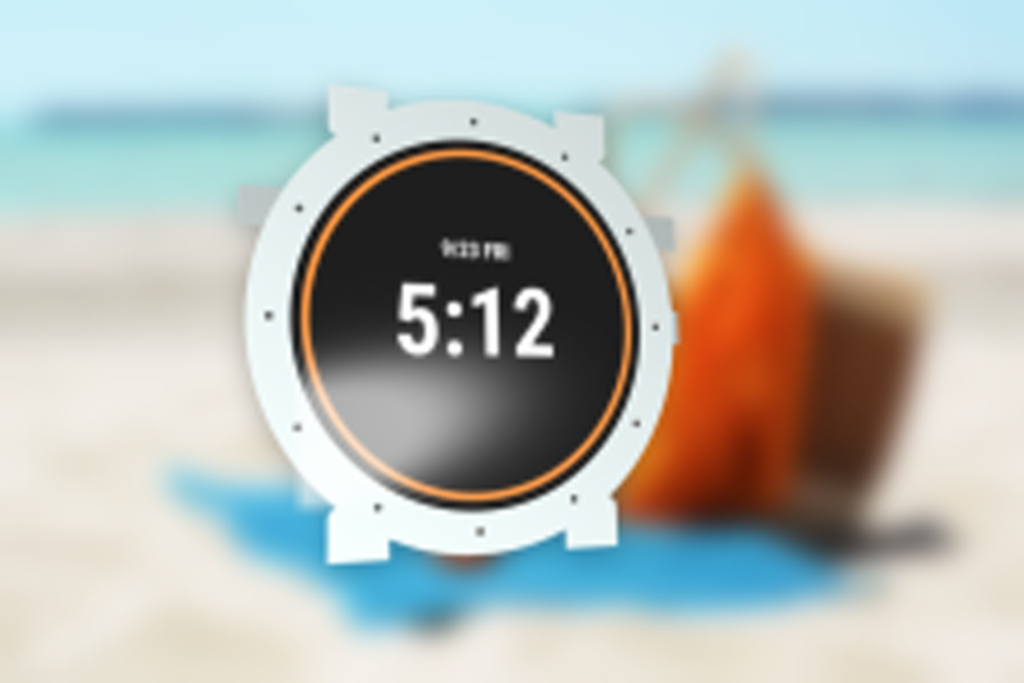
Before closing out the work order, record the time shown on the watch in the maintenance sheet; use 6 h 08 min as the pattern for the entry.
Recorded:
5 h 12 min
